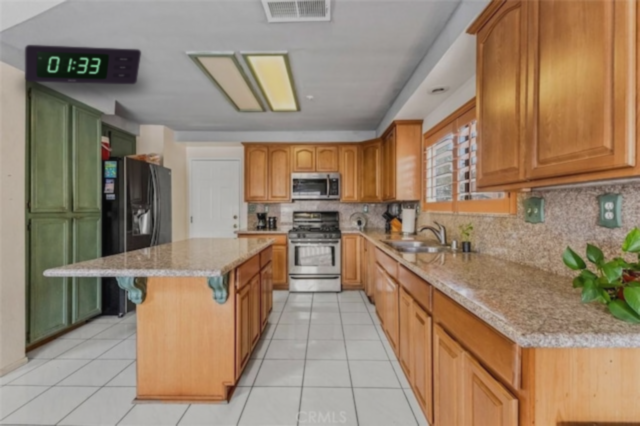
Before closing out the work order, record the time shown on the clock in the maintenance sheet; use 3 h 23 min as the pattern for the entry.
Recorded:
1 h 33 min
